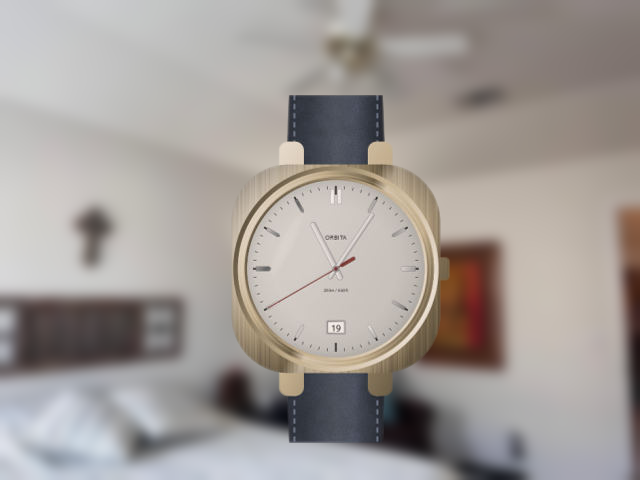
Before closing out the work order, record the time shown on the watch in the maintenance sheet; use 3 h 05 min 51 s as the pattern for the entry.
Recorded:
11 h 05 min 40 s
